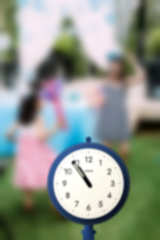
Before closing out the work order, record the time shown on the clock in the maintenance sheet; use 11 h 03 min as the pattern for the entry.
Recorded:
10 h 54 min
